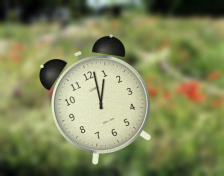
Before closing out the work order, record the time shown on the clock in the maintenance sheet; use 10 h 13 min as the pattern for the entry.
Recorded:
1 h 02 min
